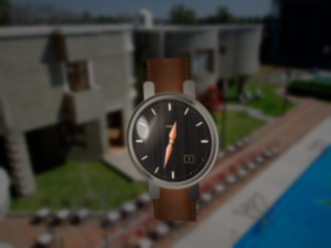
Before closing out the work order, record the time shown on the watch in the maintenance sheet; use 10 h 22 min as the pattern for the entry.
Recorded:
12 h 33 min
